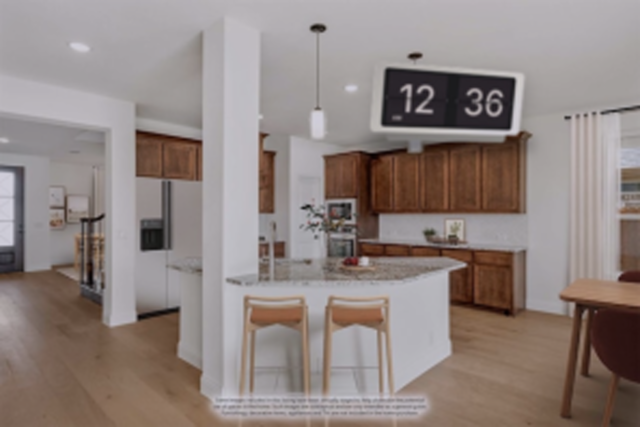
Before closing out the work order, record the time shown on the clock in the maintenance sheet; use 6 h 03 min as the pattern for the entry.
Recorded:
12 h 36 min
